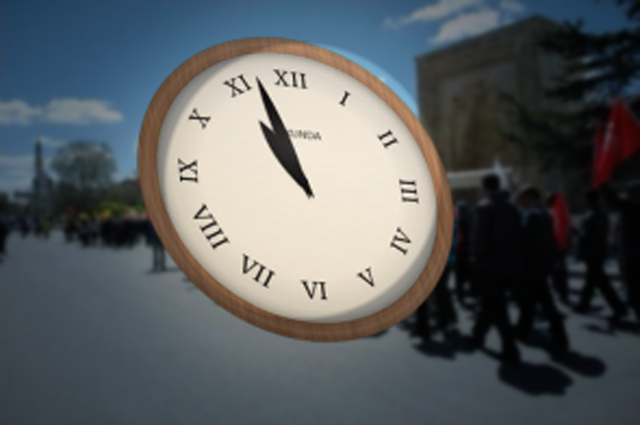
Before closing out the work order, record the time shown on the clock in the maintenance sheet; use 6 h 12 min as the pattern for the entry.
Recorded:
10 h 57 min
